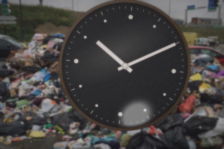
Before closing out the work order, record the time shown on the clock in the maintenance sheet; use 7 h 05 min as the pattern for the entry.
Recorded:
10 h 10 min
